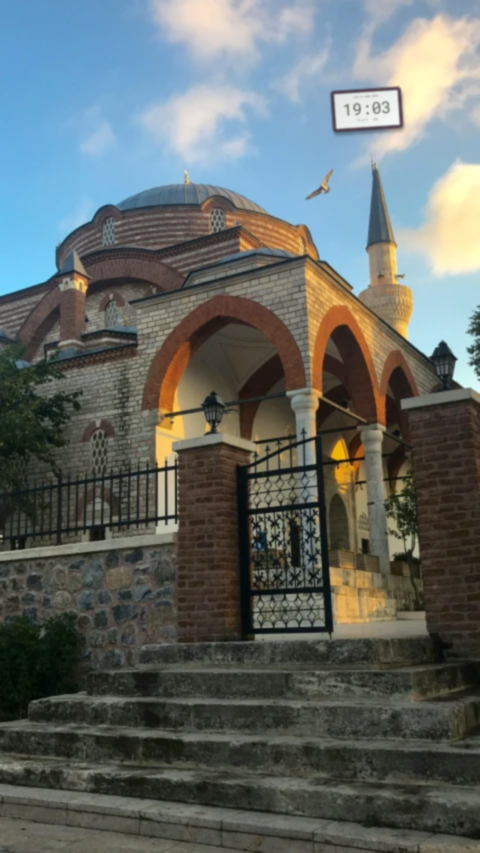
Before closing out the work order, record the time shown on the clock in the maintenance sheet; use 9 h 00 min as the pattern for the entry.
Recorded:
19 h 03 min
